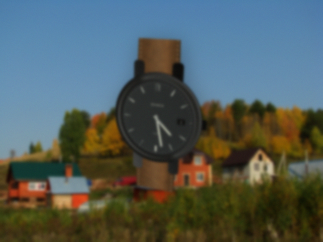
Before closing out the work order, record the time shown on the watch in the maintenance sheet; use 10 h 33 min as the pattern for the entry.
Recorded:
4 h 28 min
